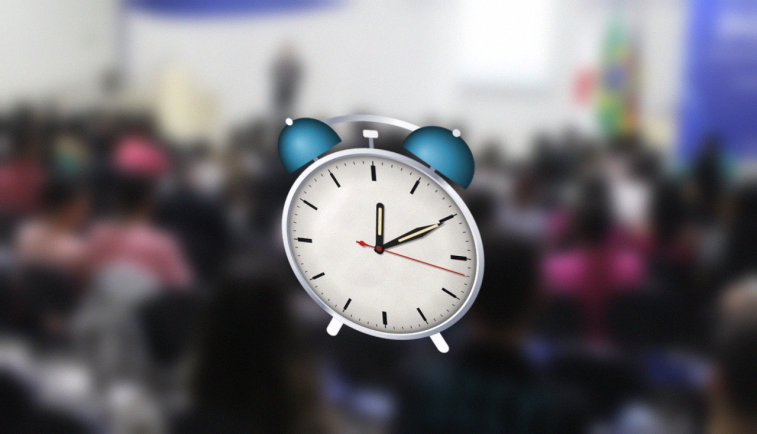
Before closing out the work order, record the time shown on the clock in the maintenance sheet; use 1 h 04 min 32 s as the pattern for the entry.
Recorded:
12 h 10 min 17 s
